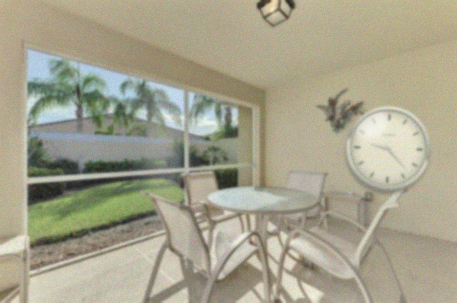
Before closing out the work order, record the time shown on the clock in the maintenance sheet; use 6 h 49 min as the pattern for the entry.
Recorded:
9 h 23 min
